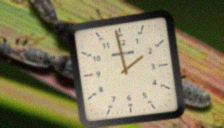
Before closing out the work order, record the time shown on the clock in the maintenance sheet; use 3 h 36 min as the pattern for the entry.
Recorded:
1 h 59 min
